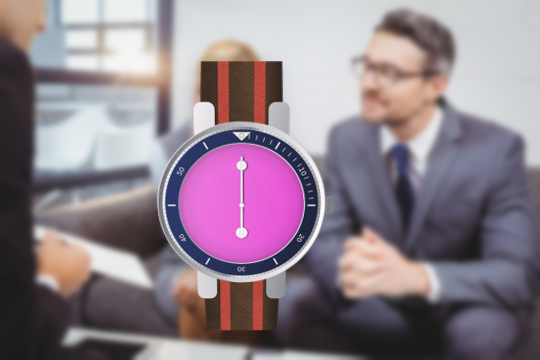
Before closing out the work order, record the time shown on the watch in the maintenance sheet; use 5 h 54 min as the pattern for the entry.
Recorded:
6 h 00 min
